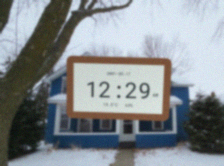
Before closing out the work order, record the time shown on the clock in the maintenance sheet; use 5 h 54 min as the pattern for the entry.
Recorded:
12 h 29 min
